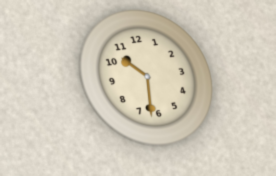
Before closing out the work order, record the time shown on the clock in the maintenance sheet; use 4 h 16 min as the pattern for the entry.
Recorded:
10 h 32 min
